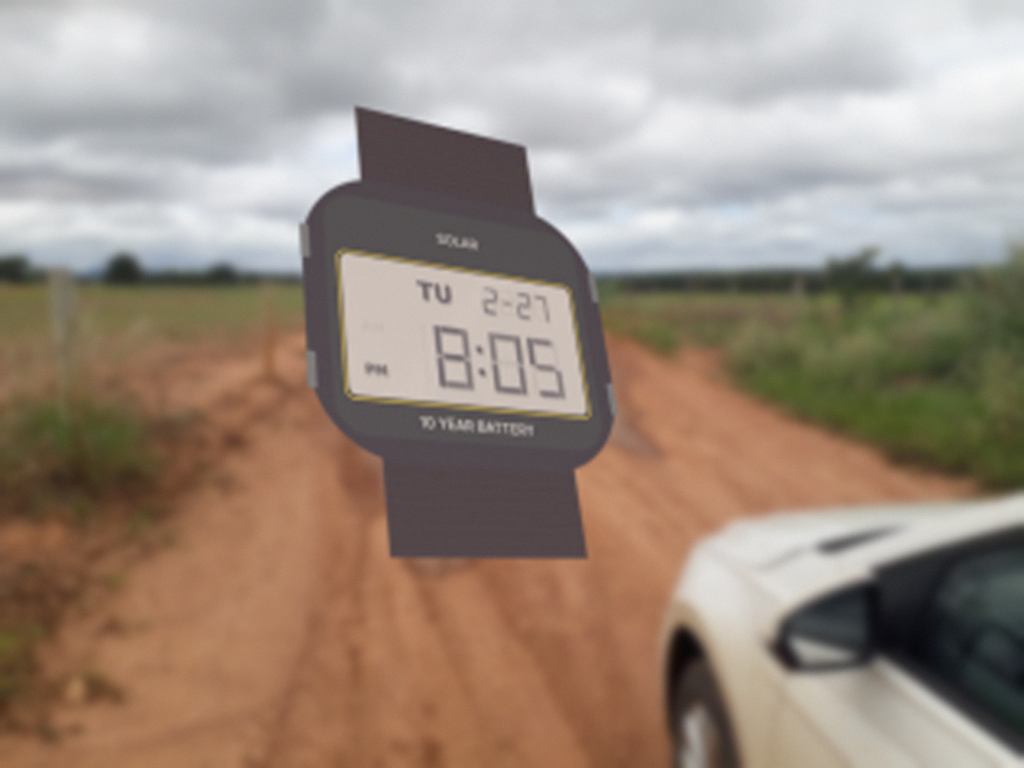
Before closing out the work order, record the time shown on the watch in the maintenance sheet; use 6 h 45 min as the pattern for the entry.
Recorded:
8 h 05 min
